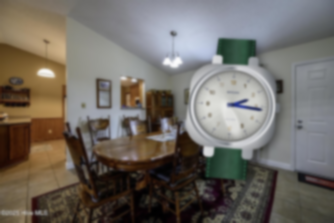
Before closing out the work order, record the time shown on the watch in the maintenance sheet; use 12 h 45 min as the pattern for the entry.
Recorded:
2 h 16 min
